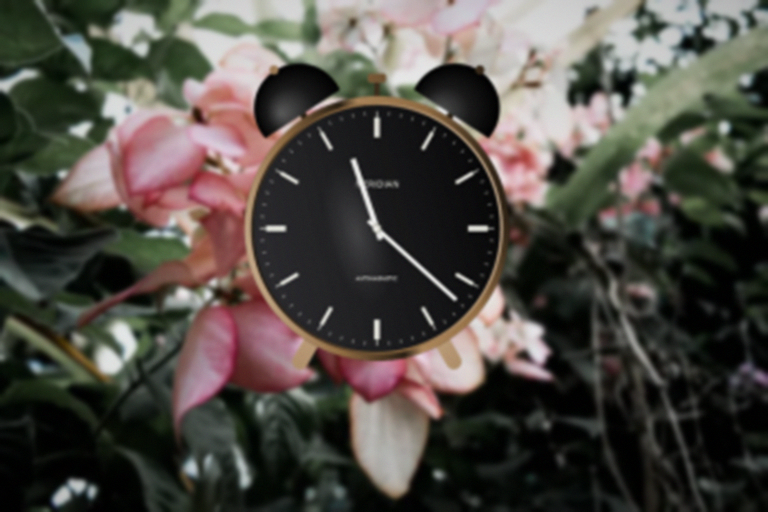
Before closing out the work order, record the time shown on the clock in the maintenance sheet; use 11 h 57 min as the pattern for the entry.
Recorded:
11 h 22 min
